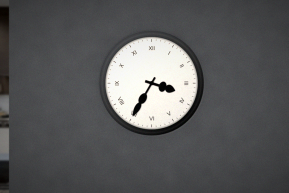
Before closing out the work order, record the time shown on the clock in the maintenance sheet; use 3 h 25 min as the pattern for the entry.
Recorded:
3 h 35 min
